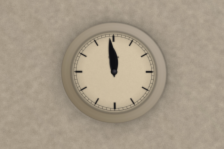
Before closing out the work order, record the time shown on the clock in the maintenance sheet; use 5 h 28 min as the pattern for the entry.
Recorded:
11 h 59 min
